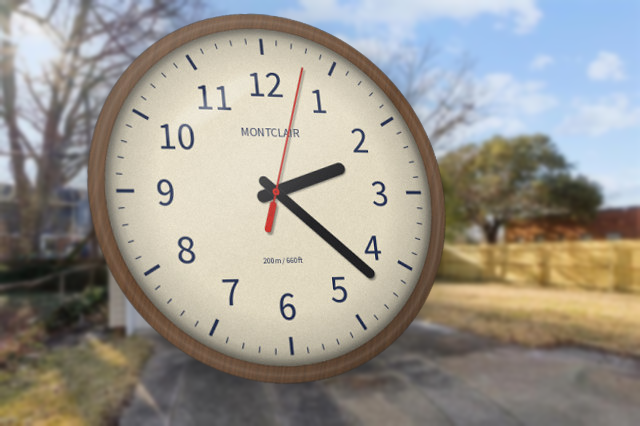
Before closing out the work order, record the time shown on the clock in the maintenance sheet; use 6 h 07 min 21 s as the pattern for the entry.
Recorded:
2 h 22 min 03 s
